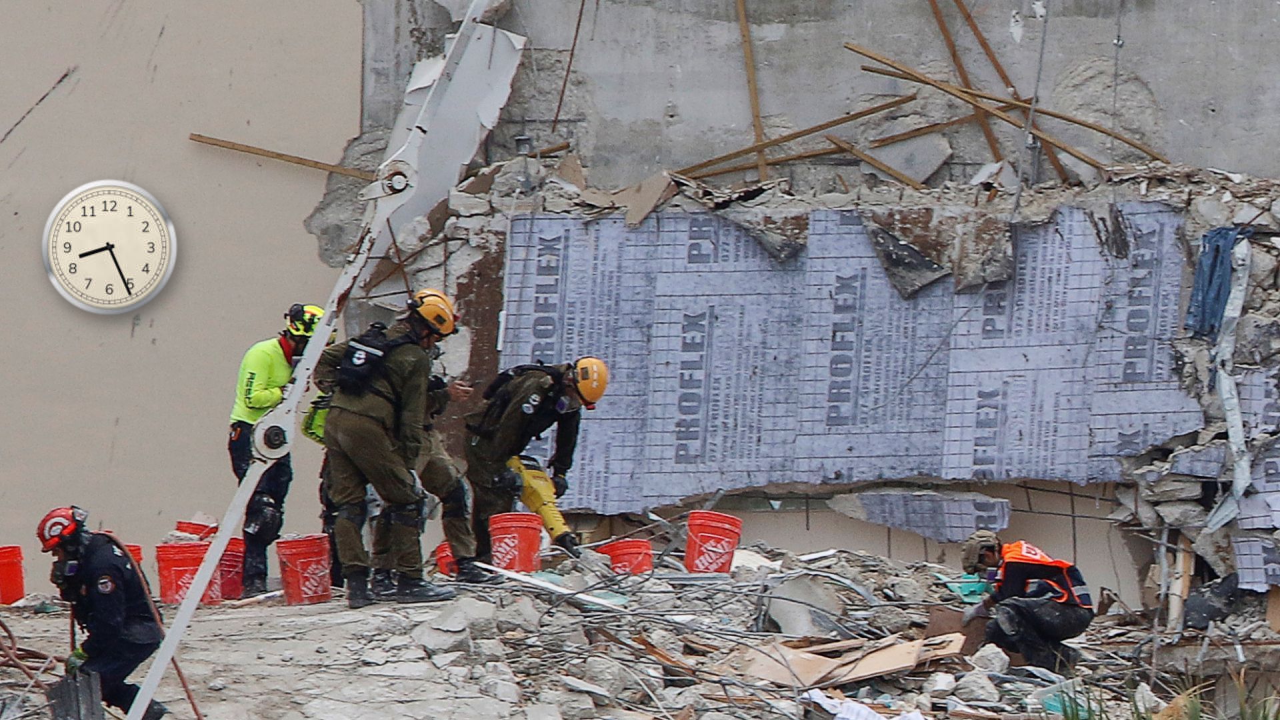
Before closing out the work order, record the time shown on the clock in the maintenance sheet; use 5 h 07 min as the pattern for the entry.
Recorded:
8 h 26 min
